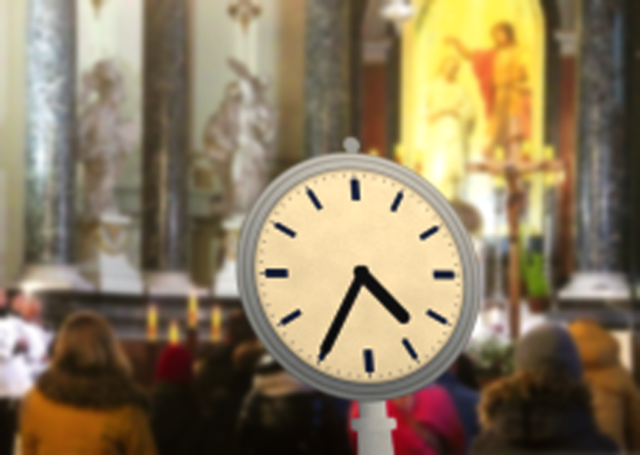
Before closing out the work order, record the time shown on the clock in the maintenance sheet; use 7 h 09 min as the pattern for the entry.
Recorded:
4 h 35 min
